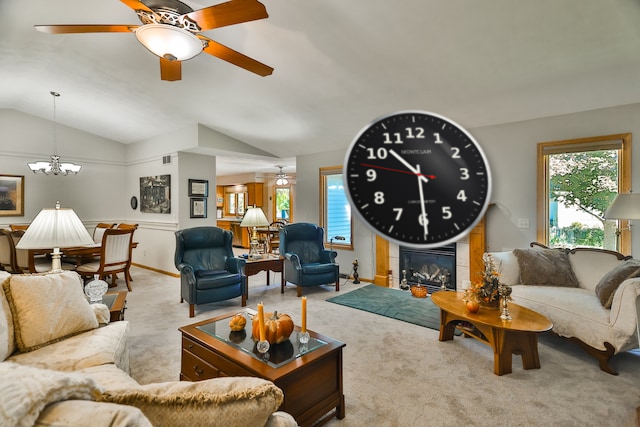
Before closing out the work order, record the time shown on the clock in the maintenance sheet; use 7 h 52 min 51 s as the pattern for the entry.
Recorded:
10 h 29 min 47 s
